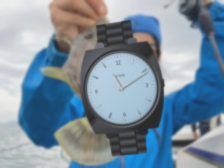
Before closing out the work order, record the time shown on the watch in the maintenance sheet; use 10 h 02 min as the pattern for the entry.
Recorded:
11 h 11 min
